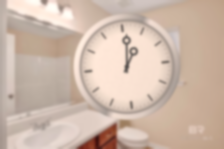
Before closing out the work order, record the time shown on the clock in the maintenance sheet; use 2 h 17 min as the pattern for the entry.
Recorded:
1 h 01 min
